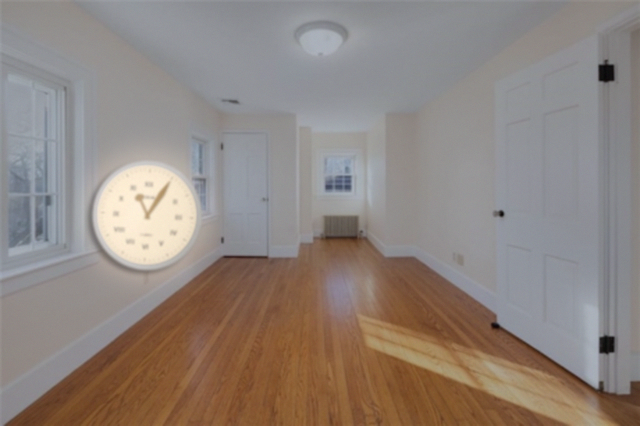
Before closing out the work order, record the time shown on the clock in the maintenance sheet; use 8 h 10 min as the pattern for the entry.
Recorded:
11 h 05 min
